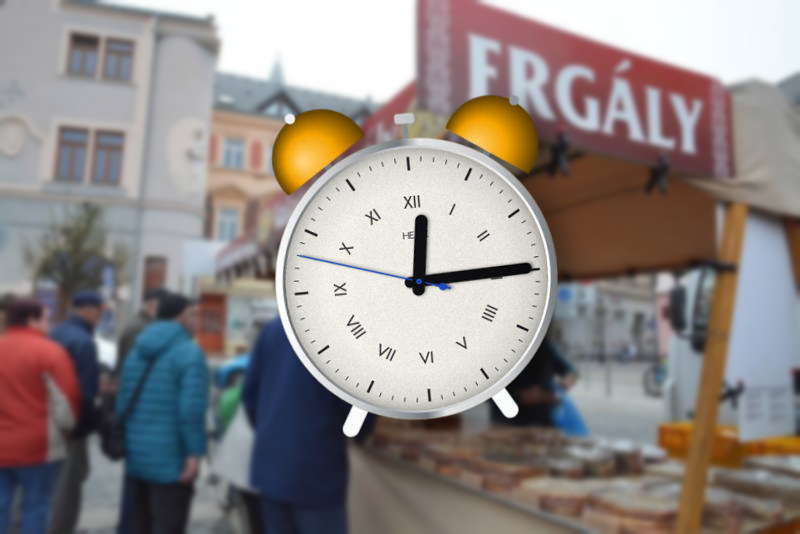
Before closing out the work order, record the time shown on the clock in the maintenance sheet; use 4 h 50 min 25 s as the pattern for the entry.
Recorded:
12 h 14 min 48 s
